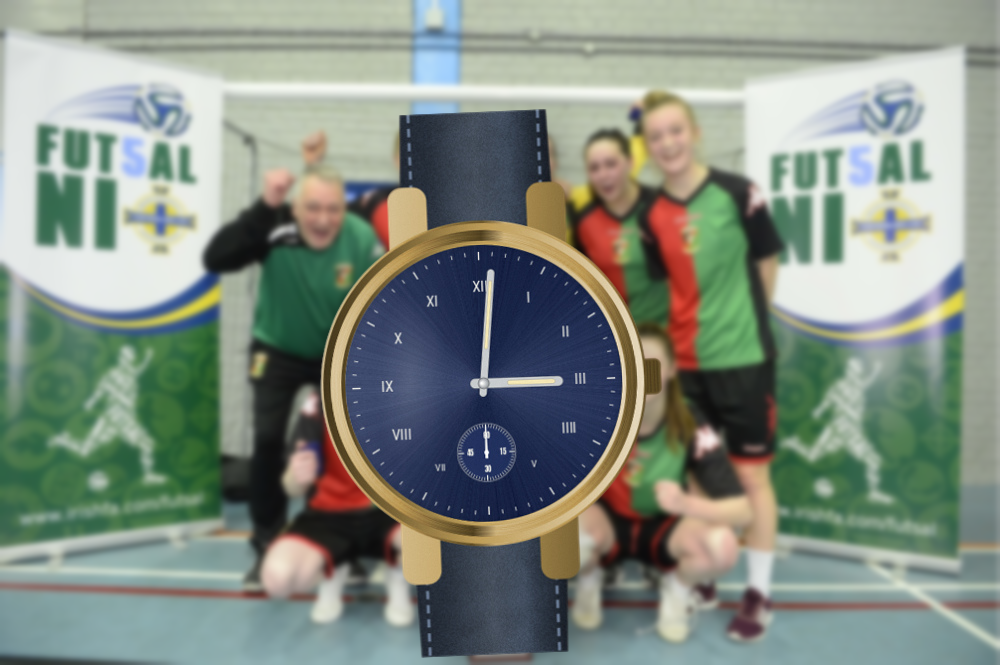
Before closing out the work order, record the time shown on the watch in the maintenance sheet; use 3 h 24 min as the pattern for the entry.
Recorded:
3 h 01 min
